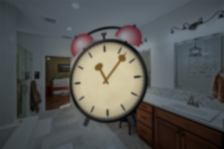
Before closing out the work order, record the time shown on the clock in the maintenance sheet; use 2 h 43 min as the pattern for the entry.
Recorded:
11 h 07 min
